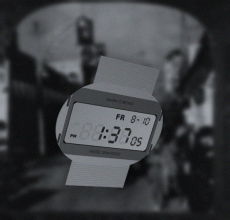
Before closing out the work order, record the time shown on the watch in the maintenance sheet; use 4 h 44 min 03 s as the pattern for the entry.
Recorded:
1 h 37 min 05 s
